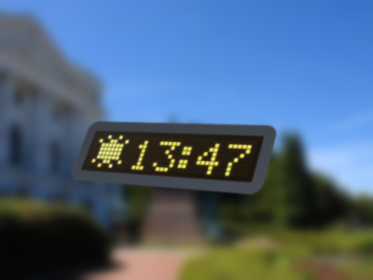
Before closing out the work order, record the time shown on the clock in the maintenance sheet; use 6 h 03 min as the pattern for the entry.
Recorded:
13 h 47 min
